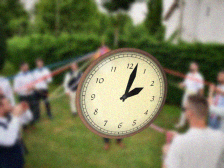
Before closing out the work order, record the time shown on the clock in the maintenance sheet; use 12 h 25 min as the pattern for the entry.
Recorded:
2 h 02 min
